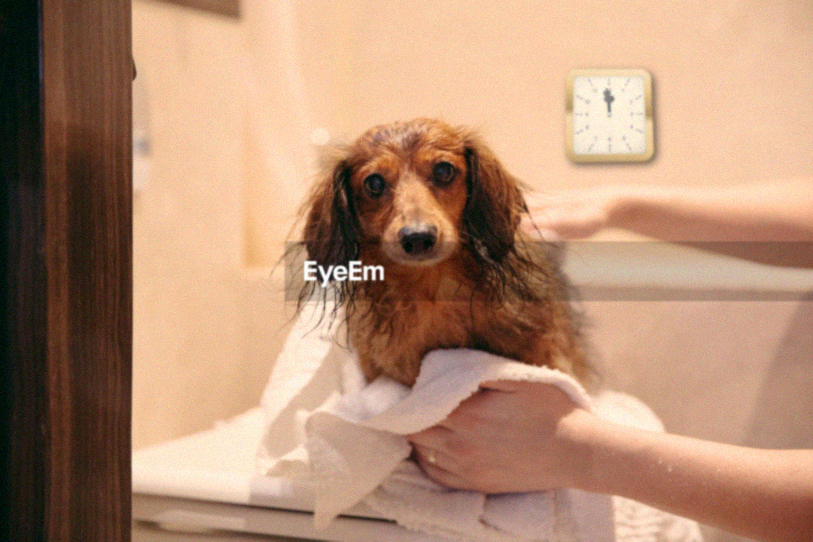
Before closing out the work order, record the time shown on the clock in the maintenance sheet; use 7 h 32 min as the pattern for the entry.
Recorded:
11 h 59 min
